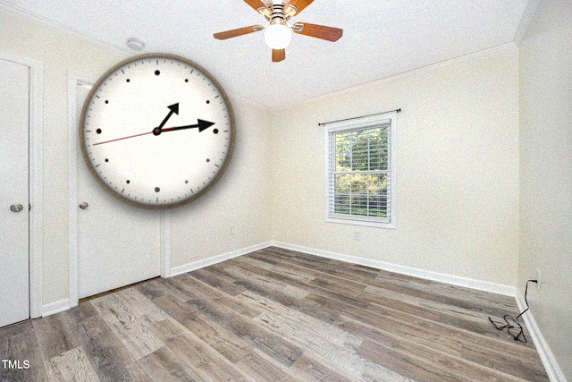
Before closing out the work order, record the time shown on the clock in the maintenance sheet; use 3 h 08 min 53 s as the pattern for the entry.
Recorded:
1 h 13 min 43 s
